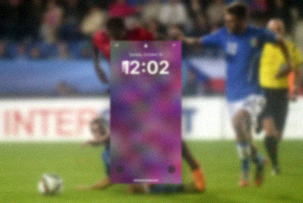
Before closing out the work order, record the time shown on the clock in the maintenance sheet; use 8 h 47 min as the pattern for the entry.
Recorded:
12 h 02 min
